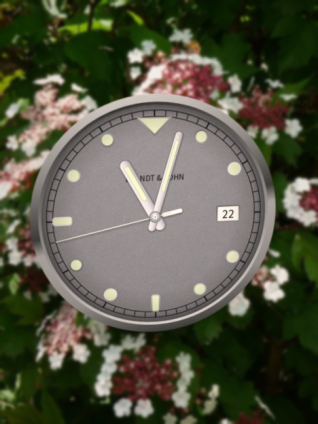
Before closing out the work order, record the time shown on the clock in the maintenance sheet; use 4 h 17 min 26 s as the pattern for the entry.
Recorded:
11 h 02 min 43 s
